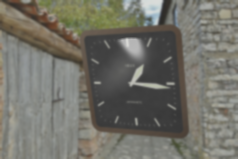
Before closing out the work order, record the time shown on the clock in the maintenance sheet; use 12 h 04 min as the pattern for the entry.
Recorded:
1 h 16 min
